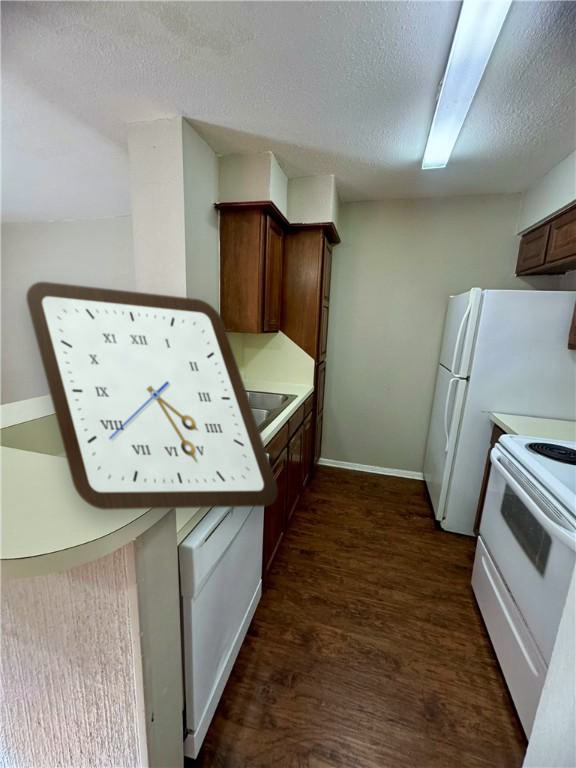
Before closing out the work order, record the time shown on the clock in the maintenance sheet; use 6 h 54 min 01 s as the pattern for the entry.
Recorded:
4 h 26 min 39 s
